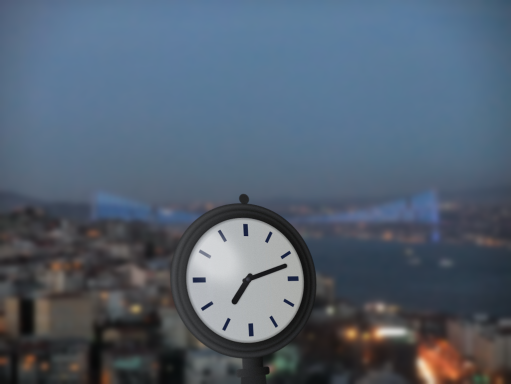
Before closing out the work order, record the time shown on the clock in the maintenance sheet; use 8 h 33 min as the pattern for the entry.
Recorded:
7 h 12 min
